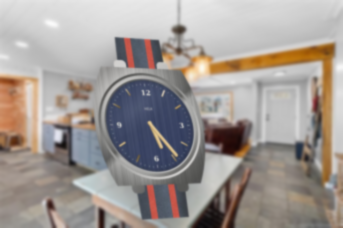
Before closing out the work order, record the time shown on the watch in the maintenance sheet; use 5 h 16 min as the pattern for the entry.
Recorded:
5 h 24 min
